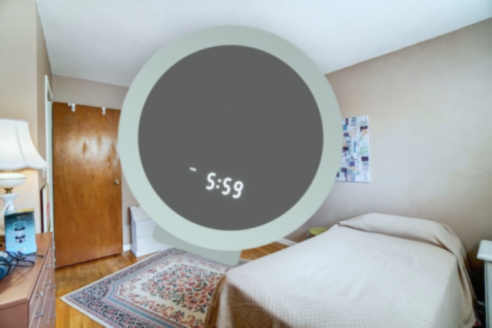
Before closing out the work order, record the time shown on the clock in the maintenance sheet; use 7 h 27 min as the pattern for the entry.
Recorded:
5 h 59 min
